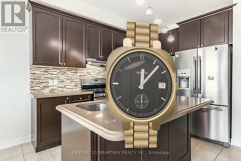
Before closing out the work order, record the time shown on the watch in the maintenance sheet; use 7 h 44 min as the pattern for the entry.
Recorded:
12 h 07 min
